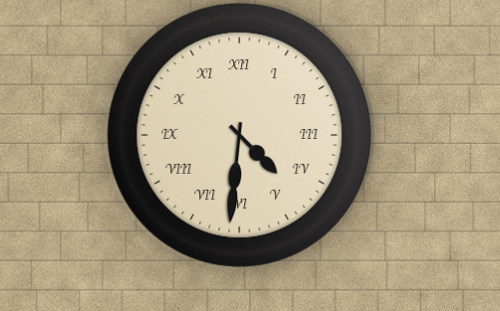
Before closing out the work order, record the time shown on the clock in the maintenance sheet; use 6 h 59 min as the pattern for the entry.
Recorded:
4 h 31 min
